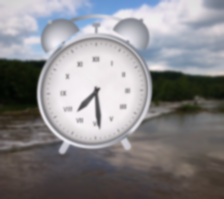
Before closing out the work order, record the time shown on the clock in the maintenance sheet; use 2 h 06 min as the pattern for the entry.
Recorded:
7 h 29 min
